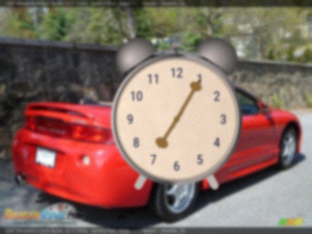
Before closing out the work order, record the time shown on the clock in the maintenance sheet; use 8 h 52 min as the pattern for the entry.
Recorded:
7 h 05 min
